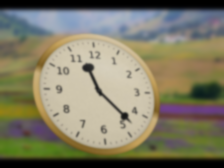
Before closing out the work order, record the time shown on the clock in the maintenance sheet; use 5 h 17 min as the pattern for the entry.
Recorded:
11 h 23 min
